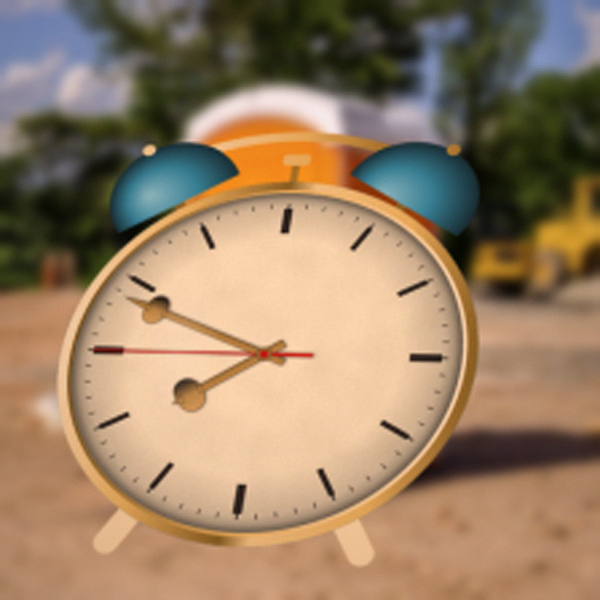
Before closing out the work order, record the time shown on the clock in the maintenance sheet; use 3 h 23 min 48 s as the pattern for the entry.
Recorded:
7 h 48 min 45 s
